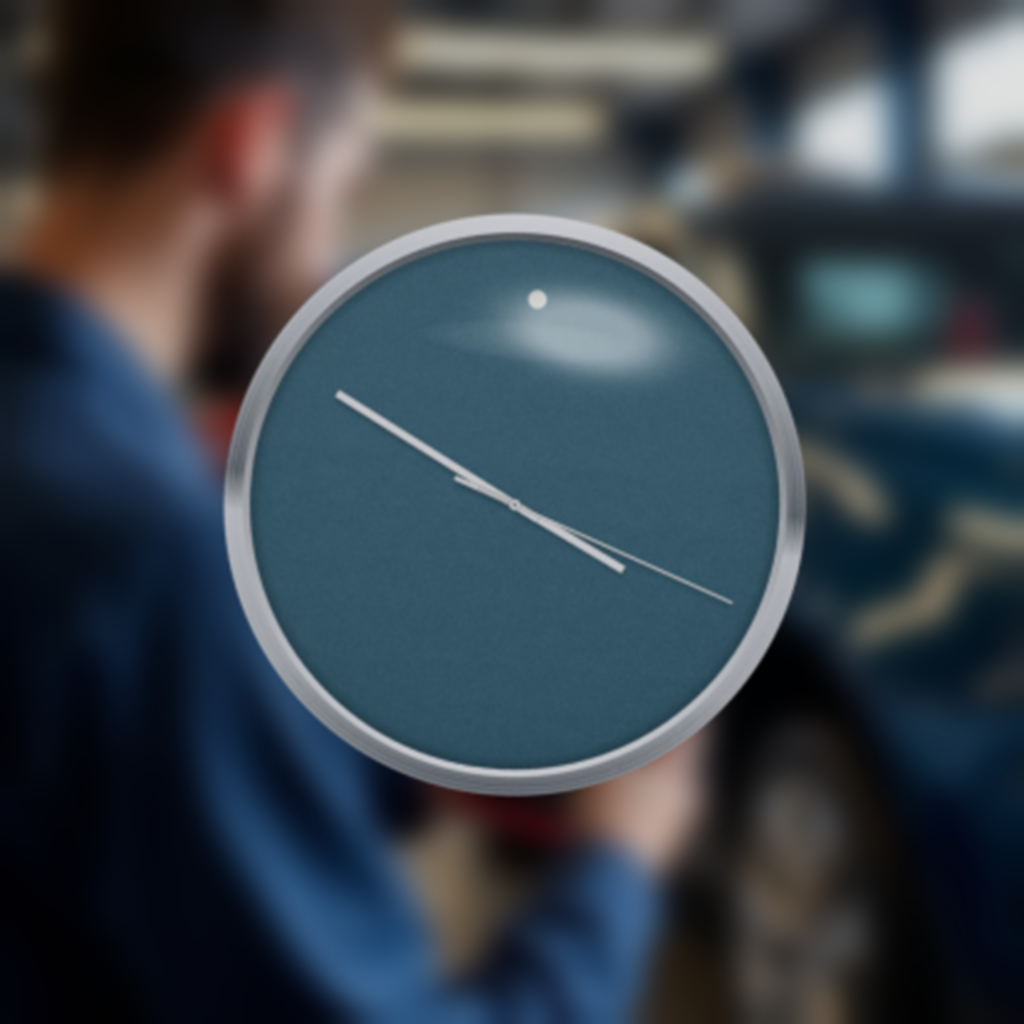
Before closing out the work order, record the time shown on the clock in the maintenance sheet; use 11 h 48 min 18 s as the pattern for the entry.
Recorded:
3 h 49 min 18 s
